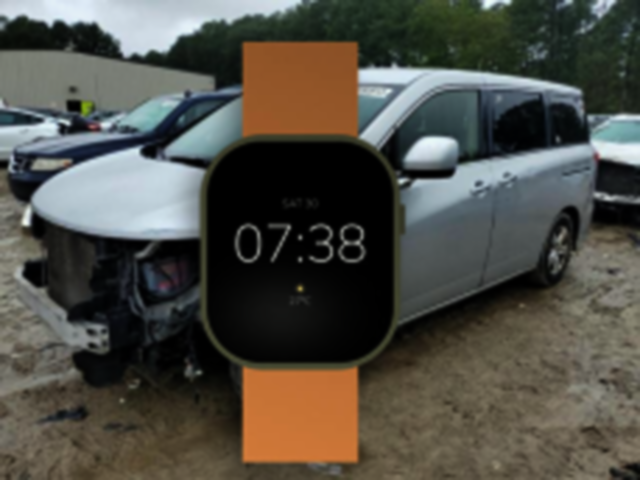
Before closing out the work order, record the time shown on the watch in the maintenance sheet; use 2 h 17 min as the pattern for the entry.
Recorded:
7 h 38 min
